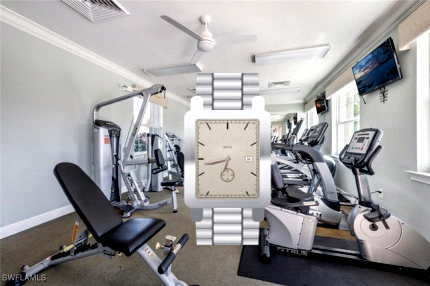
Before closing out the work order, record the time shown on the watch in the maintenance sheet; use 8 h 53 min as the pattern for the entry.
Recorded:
6 h 43 min
